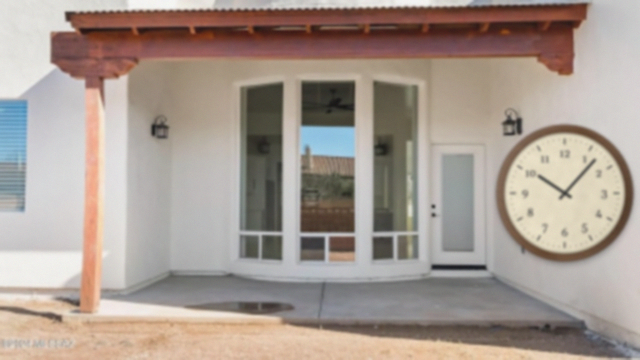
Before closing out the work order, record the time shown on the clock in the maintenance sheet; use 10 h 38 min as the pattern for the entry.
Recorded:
10 h 07 min
